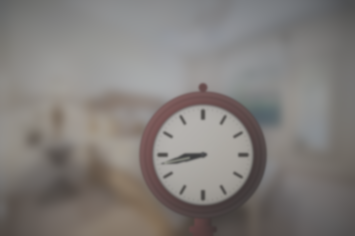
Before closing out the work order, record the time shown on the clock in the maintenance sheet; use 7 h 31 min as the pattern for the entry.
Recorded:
8 h 43 min
